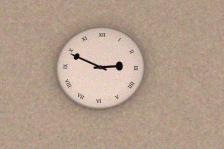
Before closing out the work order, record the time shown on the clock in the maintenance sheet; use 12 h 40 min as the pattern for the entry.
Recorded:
2 h 49 min
